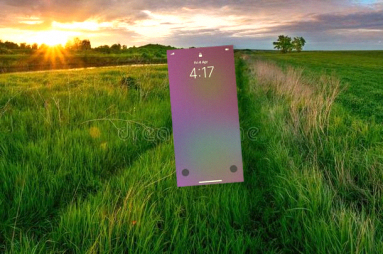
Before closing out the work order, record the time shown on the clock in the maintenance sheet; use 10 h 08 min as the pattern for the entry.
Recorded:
4 h 17 min
